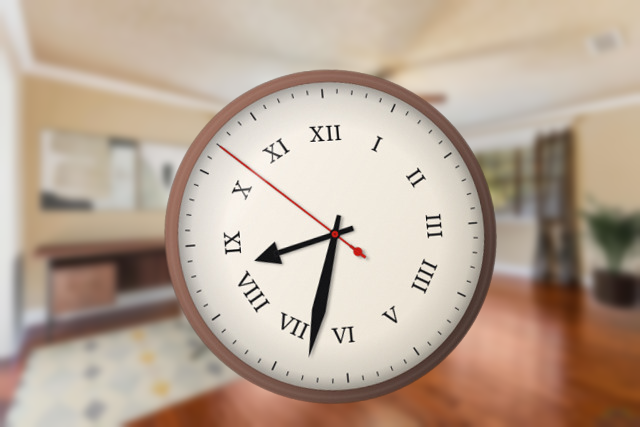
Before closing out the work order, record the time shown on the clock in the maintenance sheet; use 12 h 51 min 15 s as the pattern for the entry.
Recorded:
8 h 32 min 52 s
